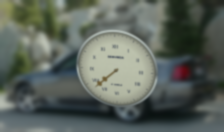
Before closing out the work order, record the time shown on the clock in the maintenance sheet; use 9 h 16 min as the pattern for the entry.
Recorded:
7 h 38 min
